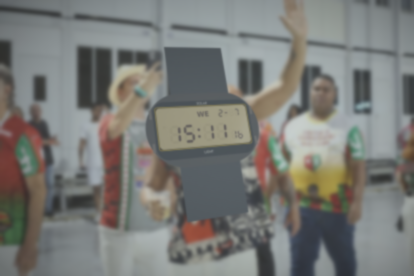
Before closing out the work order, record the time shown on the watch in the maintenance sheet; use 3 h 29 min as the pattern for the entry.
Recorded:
15 h 11 min
